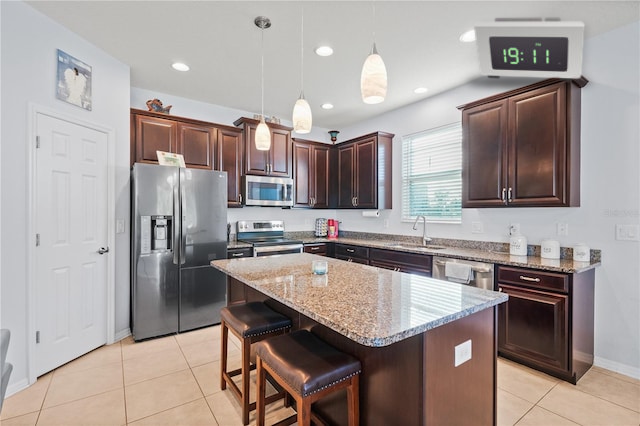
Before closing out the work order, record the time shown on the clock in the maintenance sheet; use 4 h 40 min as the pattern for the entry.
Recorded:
19 h 11 min
